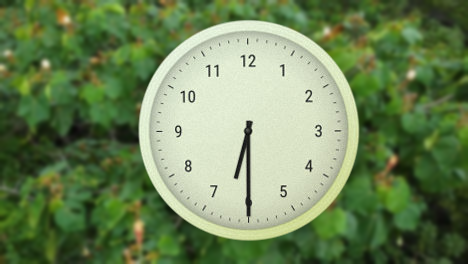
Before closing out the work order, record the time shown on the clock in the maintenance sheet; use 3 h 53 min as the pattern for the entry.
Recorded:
6 h 30 min
